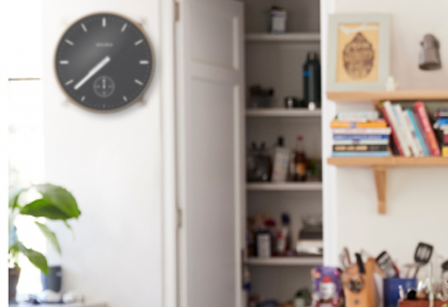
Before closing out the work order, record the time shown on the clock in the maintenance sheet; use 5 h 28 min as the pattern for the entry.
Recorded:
7 h 38 min
